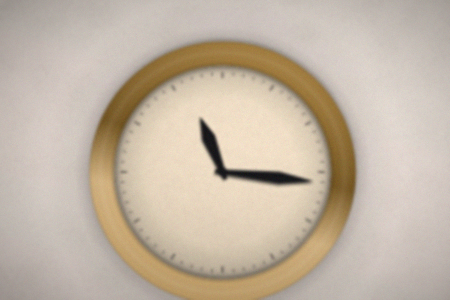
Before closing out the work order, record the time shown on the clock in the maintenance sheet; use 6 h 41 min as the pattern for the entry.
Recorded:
11 h 16 min
